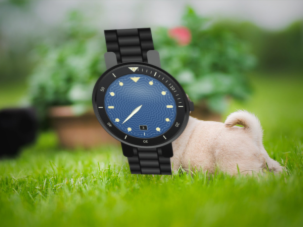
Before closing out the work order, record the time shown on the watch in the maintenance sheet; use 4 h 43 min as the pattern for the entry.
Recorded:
7 h 38 min
